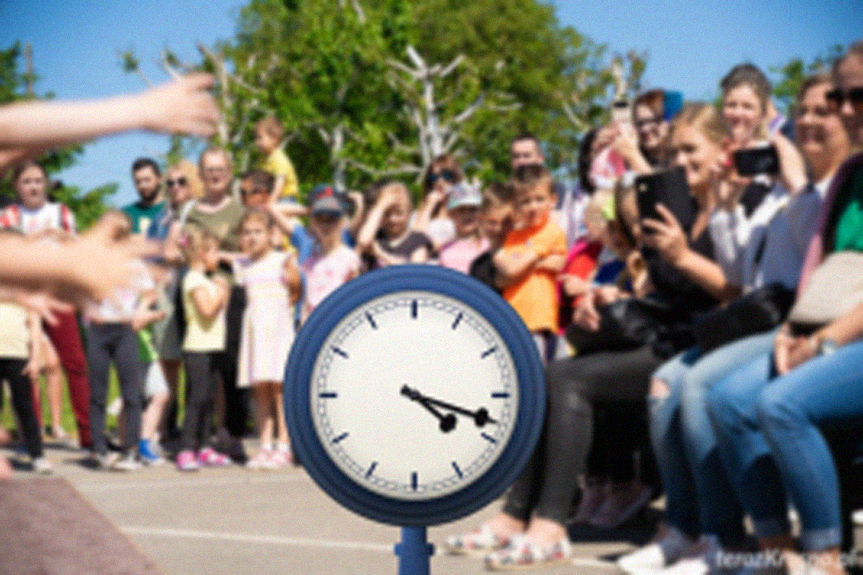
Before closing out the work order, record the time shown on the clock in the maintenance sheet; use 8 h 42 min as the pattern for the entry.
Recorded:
4 h 18 min
